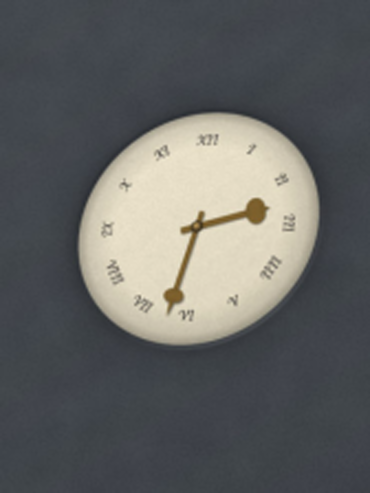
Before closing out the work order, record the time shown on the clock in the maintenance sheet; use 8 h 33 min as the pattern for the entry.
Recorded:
2 h 32 min
